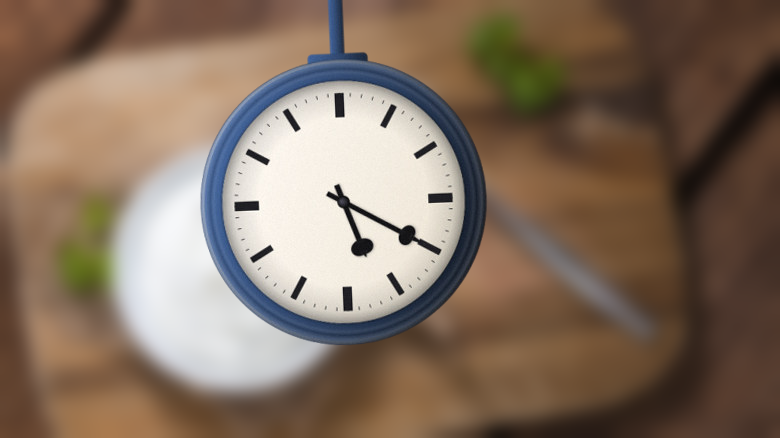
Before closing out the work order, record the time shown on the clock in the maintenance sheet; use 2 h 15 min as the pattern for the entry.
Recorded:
5 h 20 min
